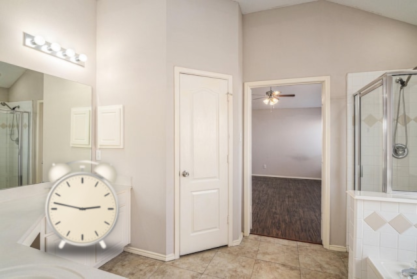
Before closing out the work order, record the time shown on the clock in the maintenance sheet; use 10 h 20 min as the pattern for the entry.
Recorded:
2 h 47 min
